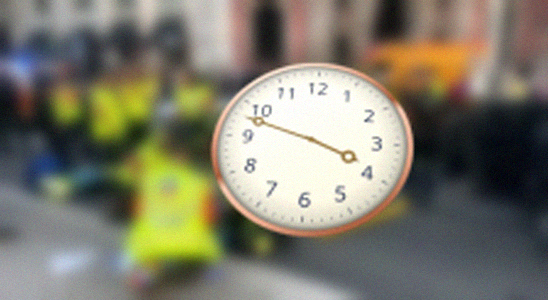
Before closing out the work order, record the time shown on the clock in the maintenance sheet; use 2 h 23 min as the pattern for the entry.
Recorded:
3 h 48 min
